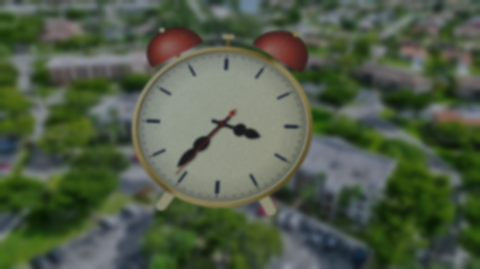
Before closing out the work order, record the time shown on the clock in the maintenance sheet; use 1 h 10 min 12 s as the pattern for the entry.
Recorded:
3 h 36 min 36 s
